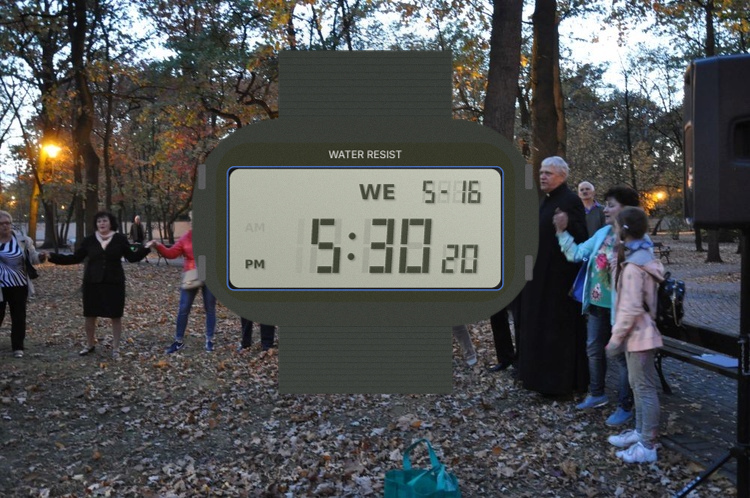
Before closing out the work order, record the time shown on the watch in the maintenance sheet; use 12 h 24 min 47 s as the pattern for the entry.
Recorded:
5 h 30 min 20 s
